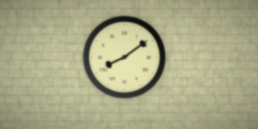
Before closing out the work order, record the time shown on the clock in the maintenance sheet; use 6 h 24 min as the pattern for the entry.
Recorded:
8 h 09 min
